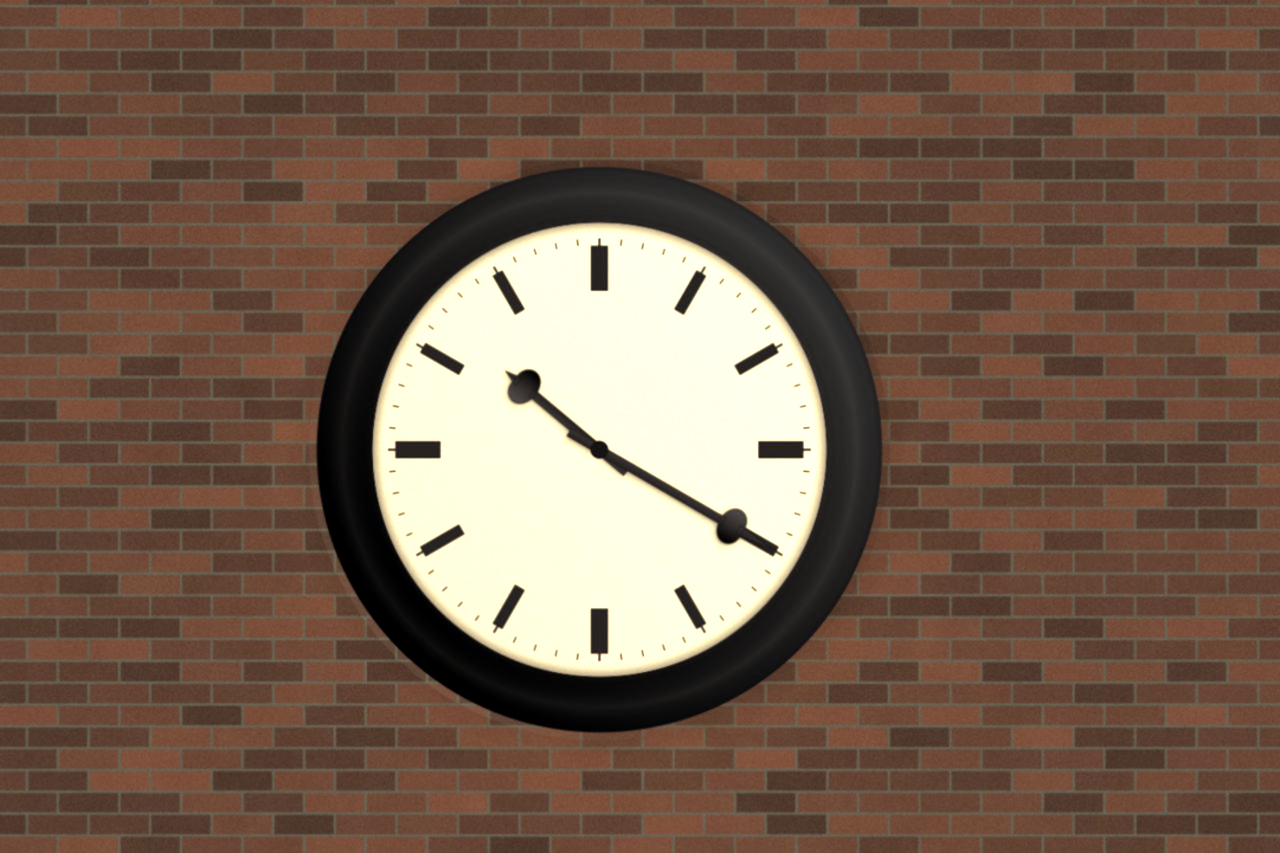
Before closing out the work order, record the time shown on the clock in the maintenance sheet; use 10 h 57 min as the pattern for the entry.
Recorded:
10 h 20 min
